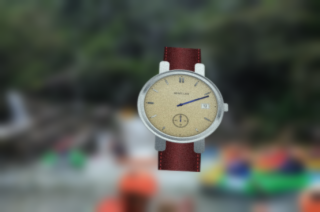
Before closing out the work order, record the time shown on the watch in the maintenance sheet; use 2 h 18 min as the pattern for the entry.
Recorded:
2 h 11 min
